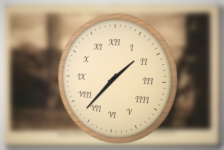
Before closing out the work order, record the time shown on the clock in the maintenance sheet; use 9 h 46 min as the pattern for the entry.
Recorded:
1 h 37 min
